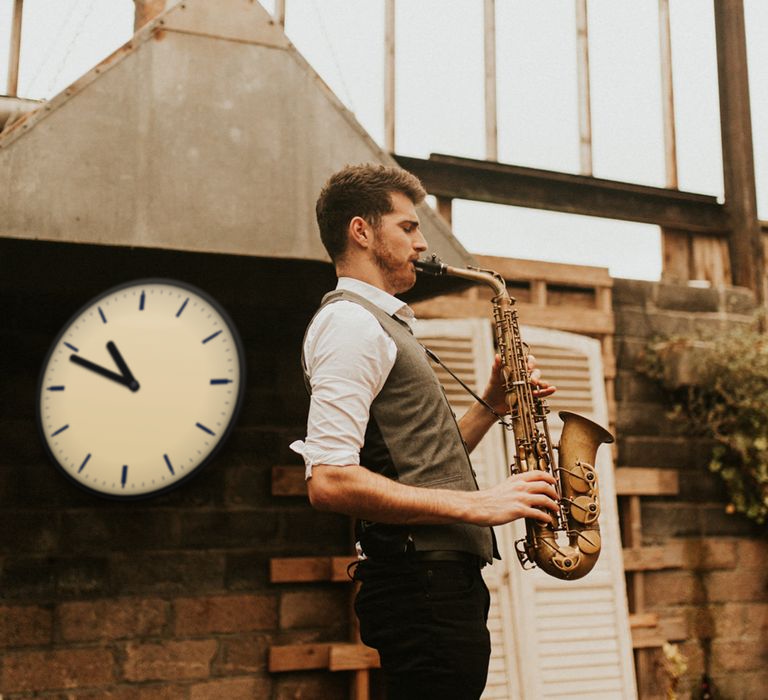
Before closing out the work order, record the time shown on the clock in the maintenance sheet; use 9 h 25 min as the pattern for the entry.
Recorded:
10 h 49 min
